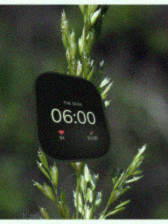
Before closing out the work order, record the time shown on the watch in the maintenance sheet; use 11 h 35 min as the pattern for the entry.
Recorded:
6 h 00 min
